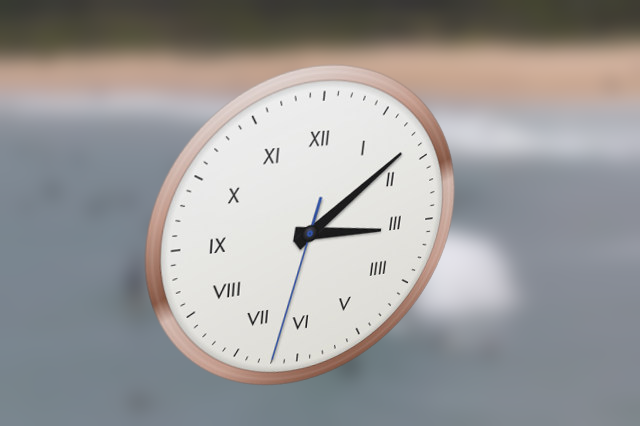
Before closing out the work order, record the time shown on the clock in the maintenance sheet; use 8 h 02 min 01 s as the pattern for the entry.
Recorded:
3 h 08 min 32 s
